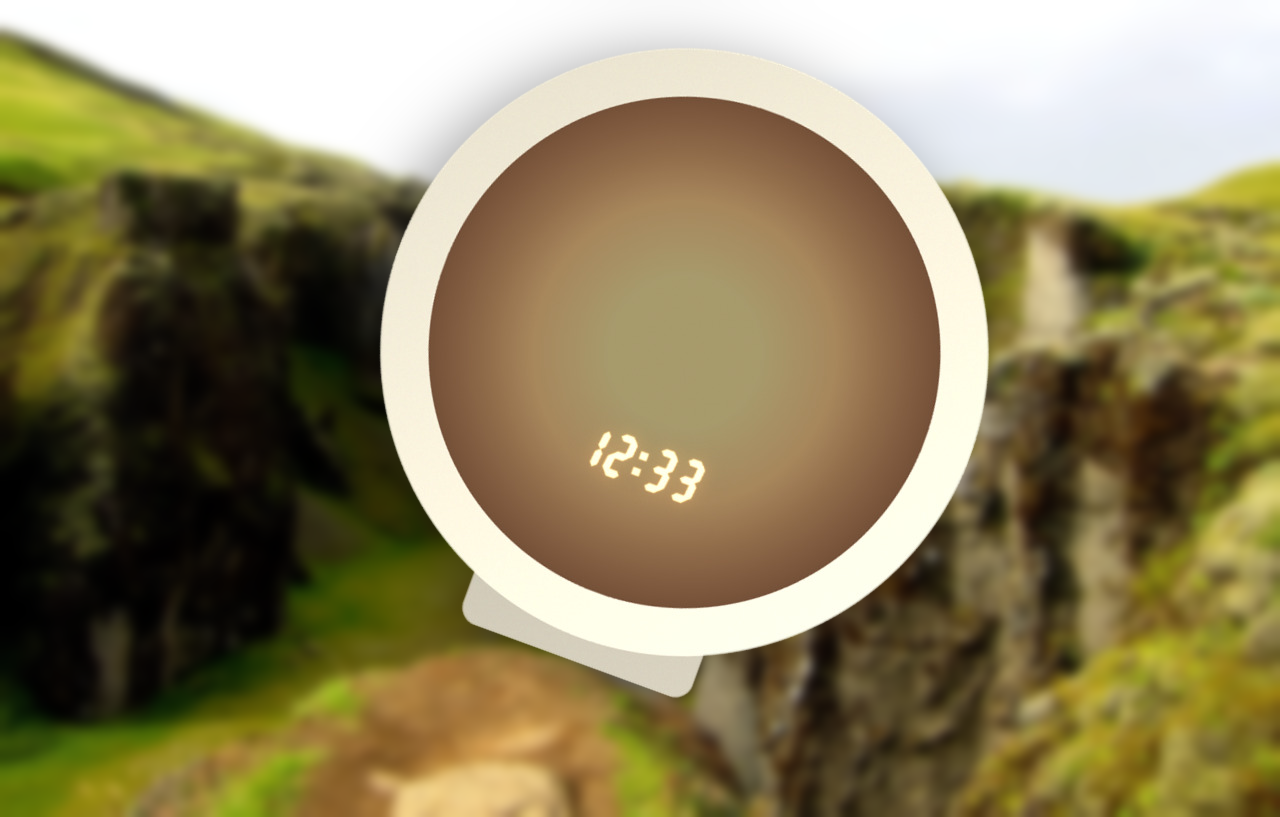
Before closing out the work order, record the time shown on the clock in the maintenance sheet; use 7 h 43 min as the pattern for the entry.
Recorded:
12 h 33 min
